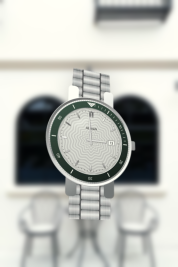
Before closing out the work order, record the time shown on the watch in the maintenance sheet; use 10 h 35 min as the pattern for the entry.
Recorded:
2 h 59 min
